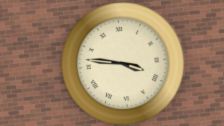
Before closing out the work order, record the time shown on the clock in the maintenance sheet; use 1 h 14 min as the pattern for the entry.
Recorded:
3 h 47 min
